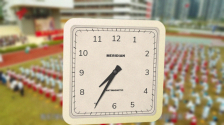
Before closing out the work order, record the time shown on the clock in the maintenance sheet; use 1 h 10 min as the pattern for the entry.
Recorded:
7 h 35 min
